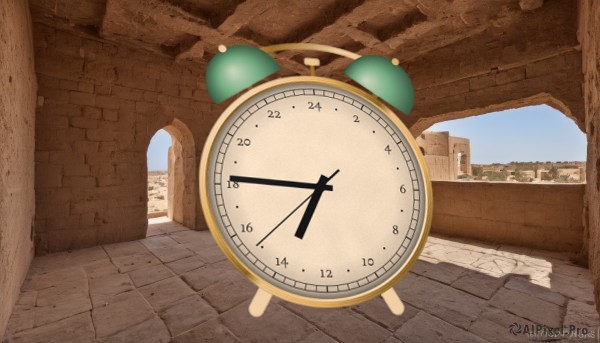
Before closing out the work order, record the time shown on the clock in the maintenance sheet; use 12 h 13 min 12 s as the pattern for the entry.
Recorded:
13 h 45 min 38 s
